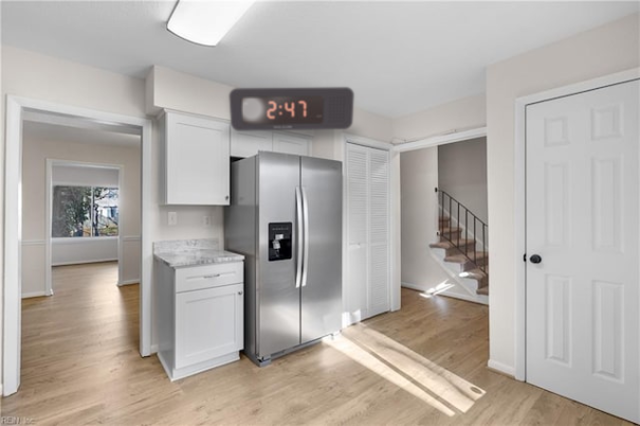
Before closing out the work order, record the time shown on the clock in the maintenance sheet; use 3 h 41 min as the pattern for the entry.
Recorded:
2 h 47 min
